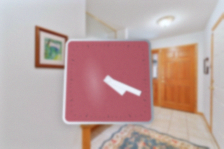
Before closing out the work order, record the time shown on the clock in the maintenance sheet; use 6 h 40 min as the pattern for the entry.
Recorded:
4 h 19 min
